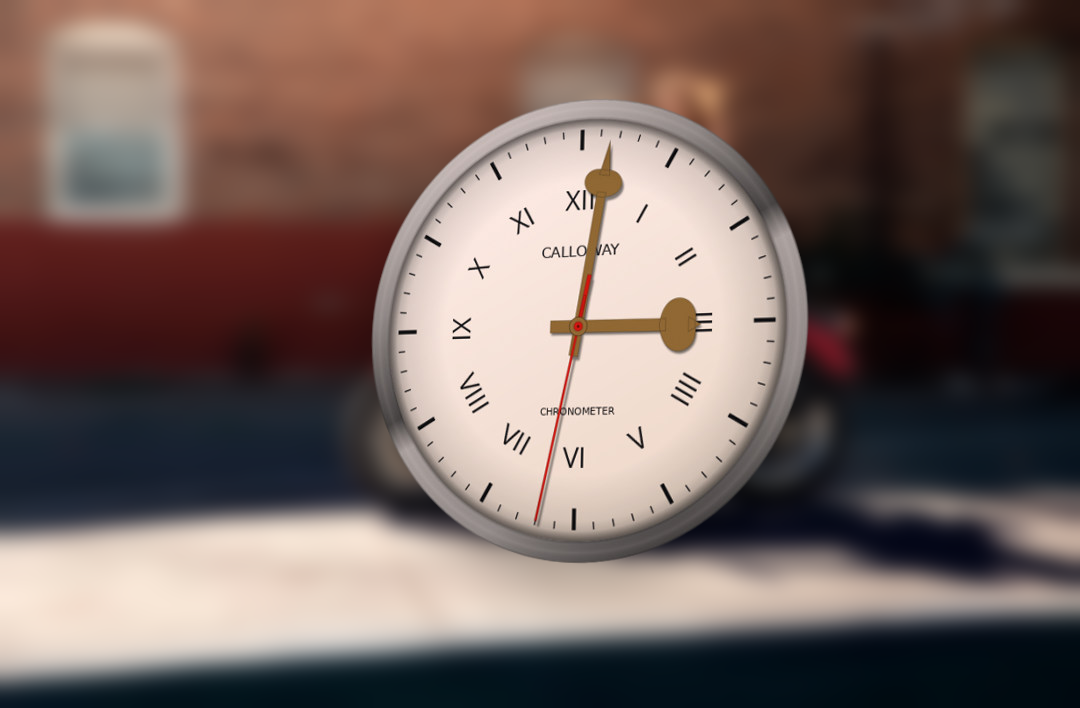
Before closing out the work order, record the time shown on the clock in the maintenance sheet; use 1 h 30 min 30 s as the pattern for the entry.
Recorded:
3 h 01 min 32 s
